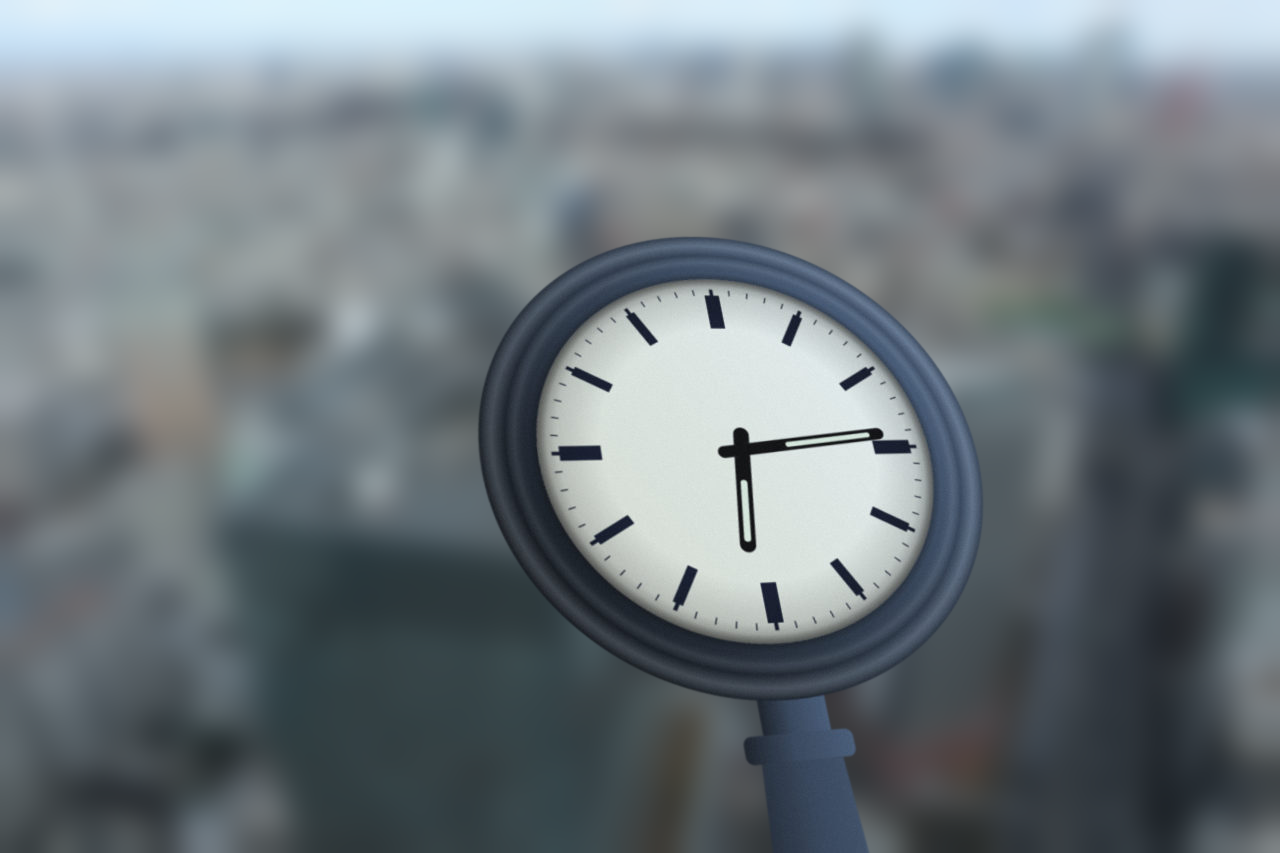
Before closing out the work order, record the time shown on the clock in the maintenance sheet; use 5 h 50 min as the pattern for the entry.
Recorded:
6 h 14 min
